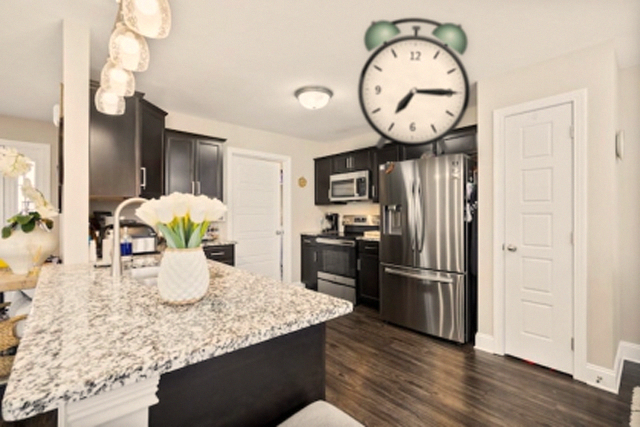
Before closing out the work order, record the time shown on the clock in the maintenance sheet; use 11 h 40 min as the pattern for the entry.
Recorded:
7 h 15 min
